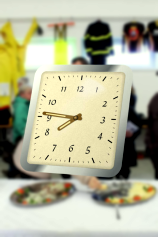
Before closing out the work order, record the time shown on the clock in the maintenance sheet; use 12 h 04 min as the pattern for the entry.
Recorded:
7 h 46 min
